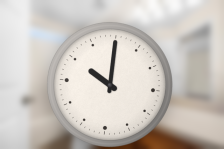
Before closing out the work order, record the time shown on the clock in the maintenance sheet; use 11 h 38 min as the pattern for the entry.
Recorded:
10 h 00 min
